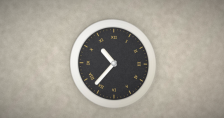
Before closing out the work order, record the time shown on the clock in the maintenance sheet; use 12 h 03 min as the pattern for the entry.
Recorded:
10 h 37 min
